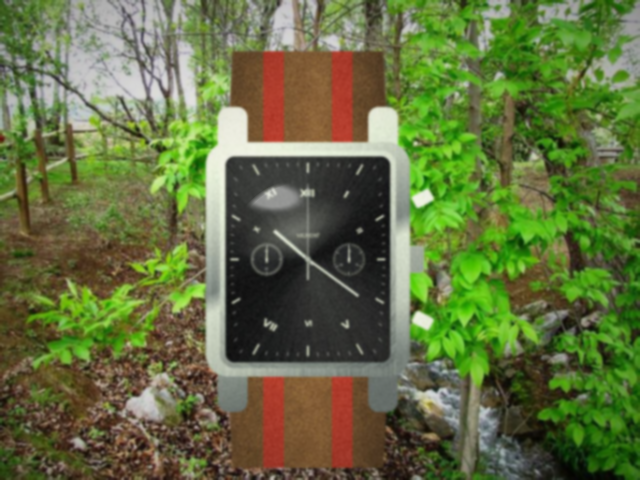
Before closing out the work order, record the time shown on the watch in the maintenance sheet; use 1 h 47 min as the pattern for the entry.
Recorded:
10 h 21 min
